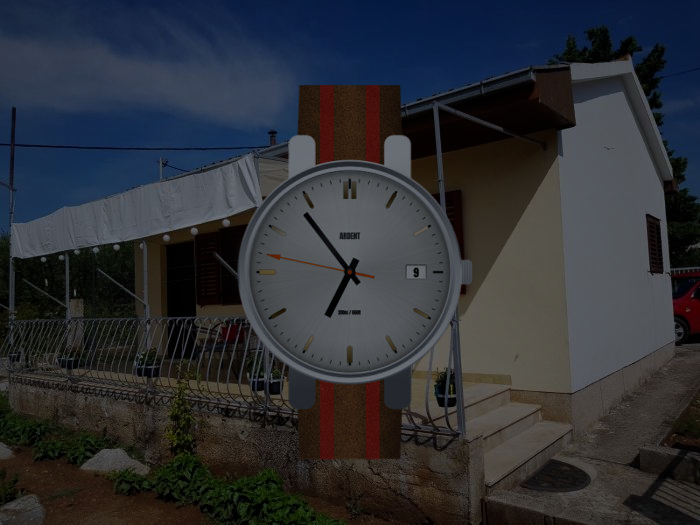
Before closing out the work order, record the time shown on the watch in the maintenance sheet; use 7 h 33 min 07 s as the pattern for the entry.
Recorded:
6 h 53 min 47 s
